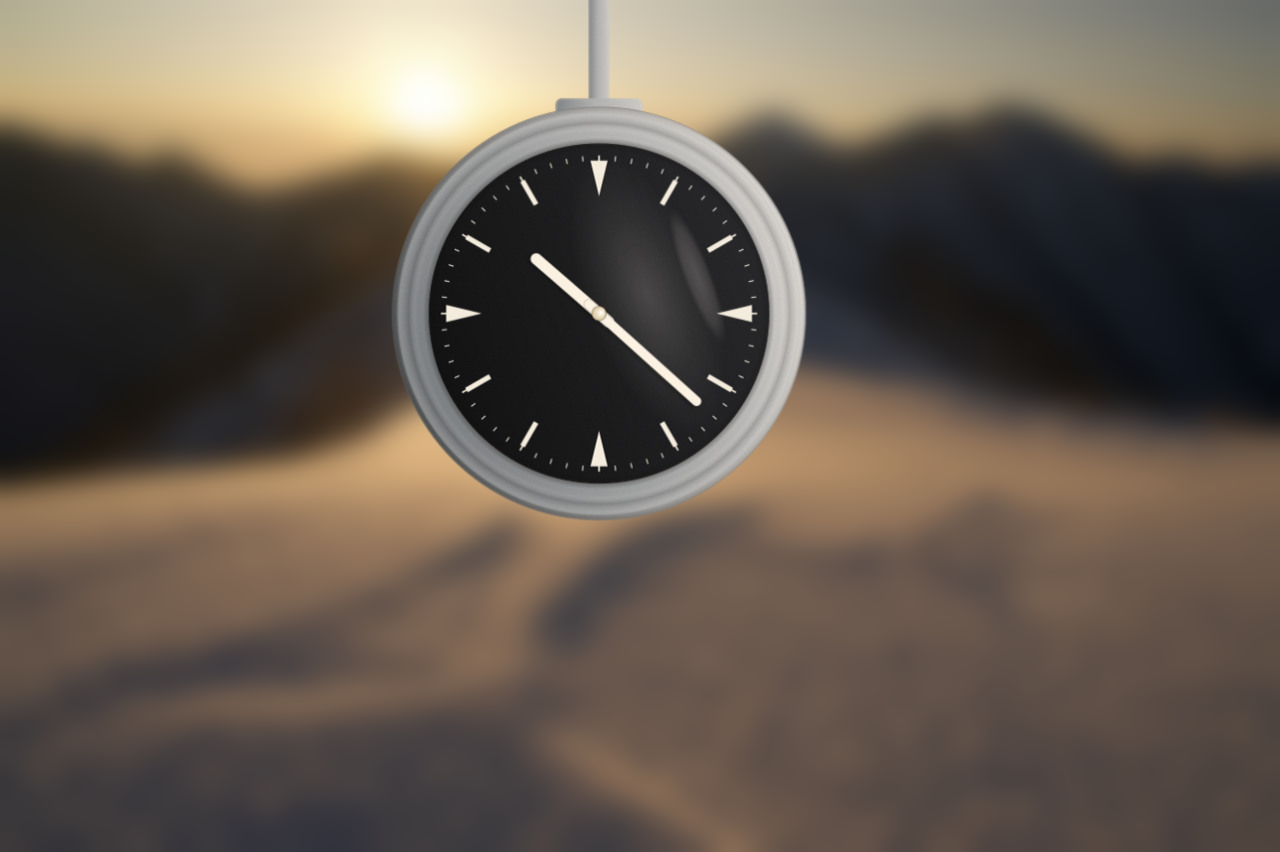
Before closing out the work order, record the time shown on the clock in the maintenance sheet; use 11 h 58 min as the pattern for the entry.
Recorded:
10 h 22 min
